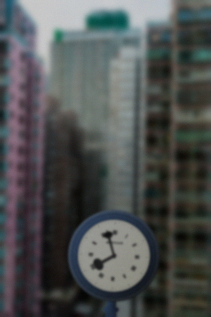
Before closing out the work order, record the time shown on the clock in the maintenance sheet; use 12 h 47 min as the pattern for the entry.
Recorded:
7 h 57 min
